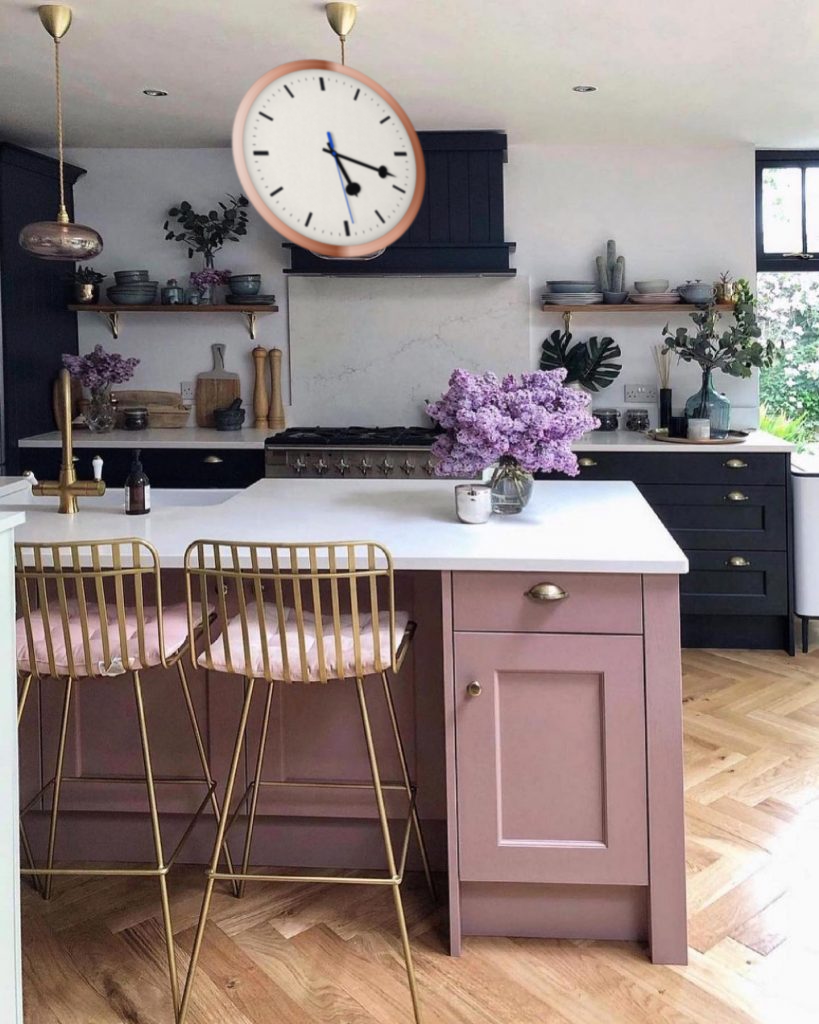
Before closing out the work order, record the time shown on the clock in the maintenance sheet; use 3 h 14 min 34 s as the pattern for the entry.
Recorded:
5 h 18 min 29 s
